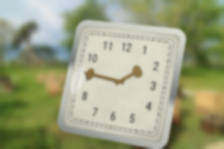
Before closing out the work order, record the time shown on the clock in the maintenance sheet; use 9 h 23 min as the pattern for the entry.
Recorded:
1 h 46 min
